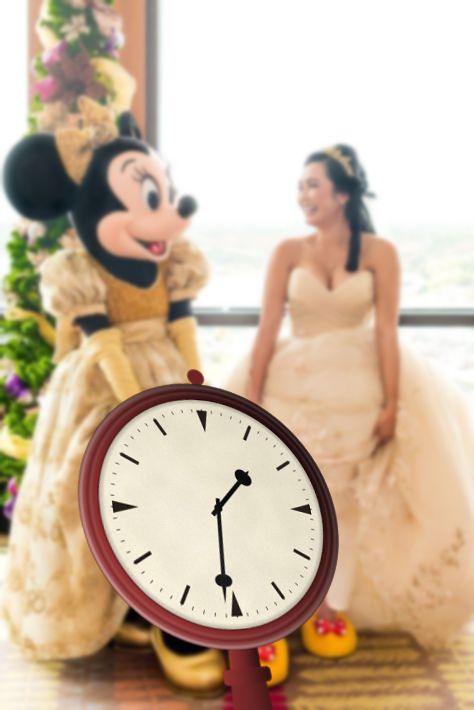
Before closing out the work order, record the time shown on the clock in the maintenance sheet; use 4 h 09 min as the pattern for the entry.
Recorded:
1 h 31 min
